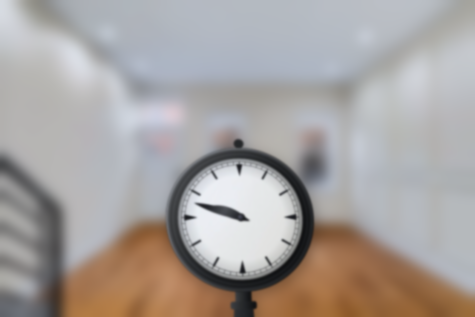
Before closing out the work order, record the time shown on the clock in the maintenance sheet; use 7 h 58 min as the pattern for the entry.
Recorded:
9 h 48 min
